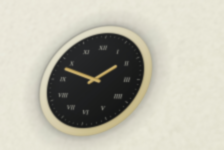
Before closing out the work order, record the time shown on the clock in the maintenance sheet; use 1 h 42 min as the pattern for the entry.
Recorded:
1 h 48 min
